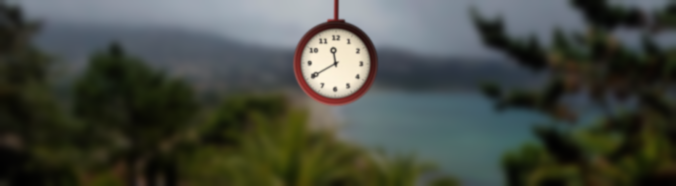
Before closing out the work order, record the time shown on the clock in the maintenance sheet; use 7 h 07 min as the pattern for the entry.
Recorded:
11 h 40 min
